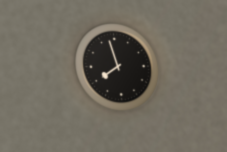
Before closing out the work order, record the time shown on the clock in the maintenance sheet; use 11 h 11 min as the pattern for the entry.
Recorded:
7 h 58 min
